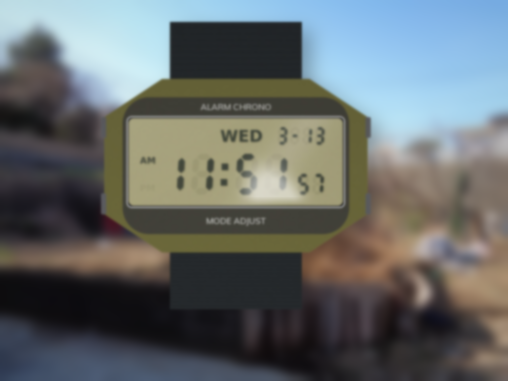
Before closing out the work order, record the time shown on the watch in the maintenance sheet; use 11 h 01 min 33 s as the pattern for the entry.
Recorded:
11 h 51 min 57 s
